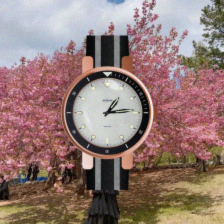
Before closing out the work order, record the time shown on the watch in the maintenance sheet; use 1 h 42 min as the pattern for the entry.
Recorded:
1 h 14 min
